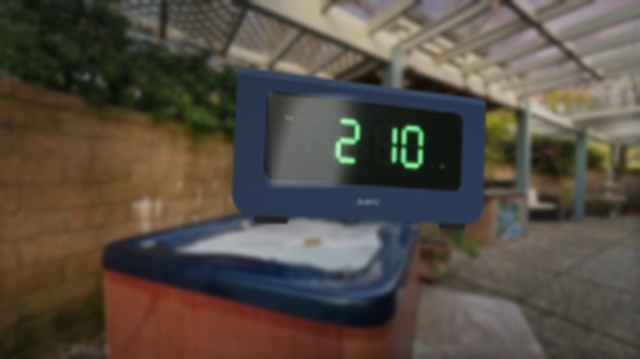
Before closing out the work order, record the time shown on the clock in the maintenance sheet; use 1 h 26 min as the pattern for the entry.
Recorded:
2 h 10 min
